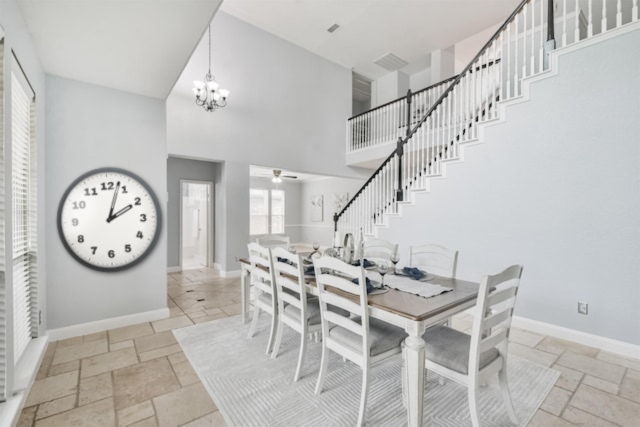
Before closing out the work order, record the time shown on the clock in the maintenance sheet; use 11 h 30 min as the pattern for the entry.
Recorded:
2 h 03 min
